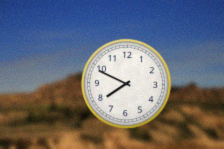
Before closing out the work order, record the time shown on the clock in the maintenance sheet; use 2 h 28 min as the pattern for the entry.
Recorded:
7 h 49 min
